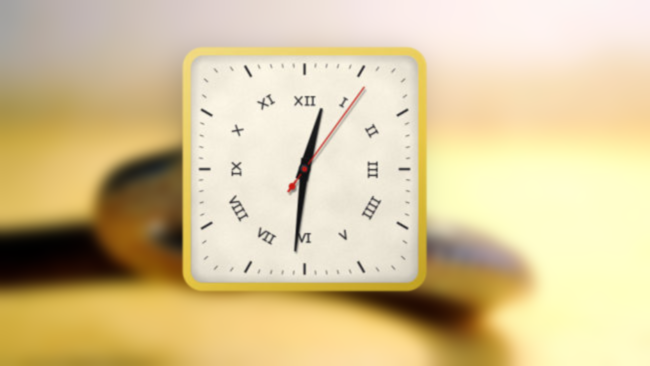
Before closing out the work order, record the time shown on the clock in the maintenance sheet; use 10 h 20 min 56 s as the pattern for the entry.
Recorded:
12 h 31 min 06 s
